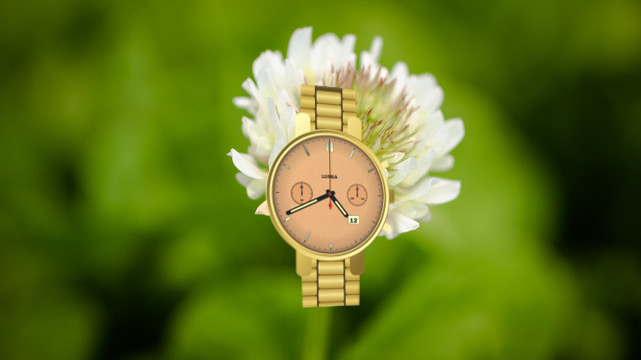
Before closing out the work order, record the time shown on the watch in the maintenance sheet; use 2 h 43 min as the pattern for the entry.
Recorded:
4 h 41 min
